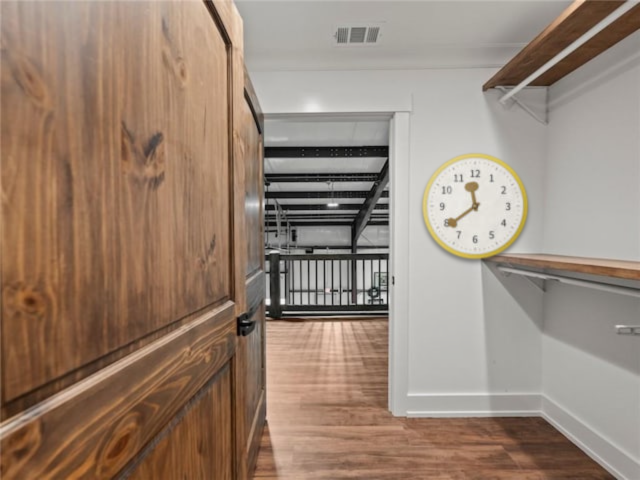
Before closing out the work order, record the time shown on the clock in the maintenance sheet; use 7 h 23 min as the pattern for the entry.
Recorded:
11 h 39 min
